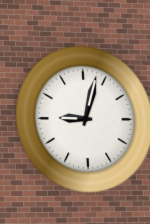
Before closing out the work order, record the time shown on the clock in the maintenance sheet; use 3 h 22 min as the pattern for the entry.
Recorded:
9 h 03 min
